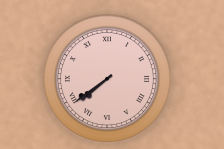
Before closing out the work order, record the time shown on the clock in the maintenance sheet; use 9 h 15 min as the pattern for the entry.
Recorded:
7 h 39 min
